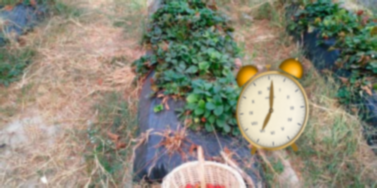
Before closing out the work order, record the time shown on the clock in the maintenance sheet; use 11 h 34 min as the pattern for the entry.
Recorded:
7 h 01 min
